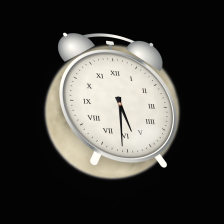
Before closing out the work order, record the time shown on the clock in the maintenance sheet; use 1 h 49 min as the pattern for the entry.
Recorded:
5 h 31 min
